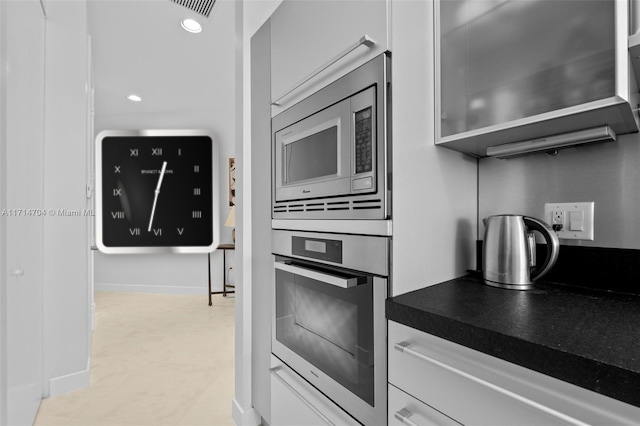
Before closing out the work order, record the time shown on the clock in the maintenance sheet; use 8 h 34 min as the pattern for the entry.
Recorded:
12 h 32 min
